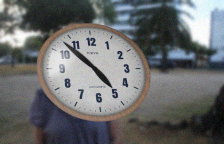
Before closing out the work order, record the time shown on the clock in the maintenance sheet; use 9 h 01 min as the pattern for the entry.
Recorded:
4 h 53 min
